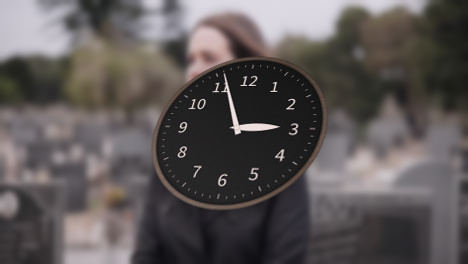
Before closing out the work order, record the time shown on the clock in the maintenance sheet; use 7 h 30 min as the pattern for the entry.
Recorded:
2 h 56 min
